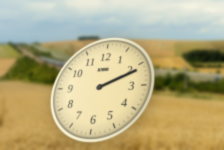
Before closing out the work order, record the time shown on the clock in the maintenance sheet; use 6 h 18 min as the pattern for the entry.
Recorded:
2 h 11 min
